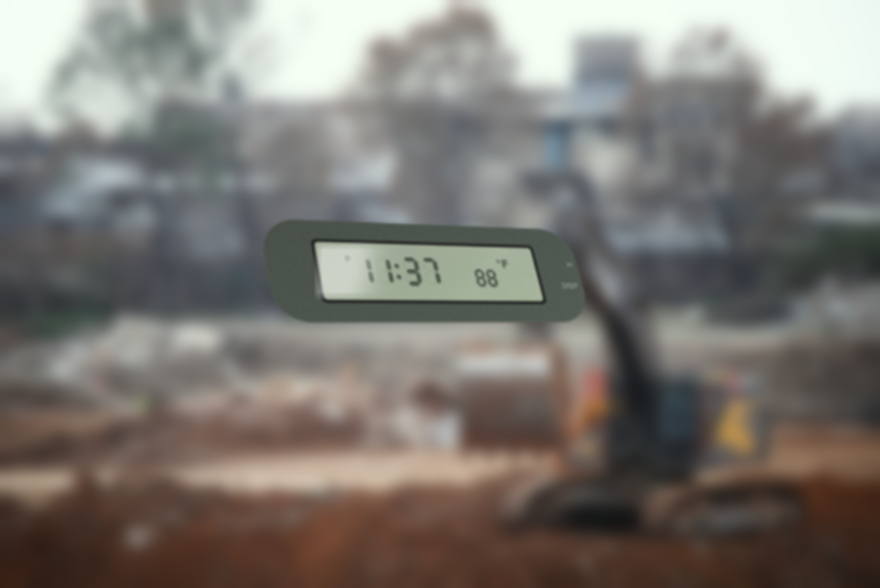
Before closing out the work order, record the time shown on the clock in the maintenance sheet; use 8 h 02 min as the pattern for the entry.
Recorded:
11 h 37 min
